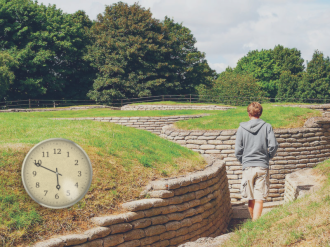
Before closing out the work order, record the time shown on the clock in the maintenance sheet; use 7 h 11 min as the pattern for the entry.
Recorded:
5 h 49 min
